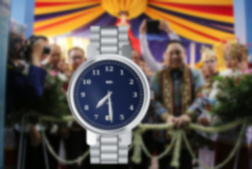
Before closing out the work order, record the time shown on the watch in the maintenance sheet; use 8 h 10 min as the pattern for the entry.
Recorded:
7 h 29 min
